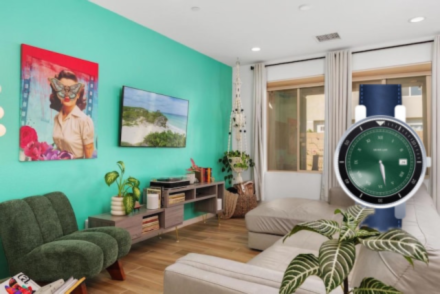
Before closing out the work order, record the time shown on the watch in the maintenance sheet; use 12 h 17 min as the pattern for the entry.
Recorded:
5 h 28 min
